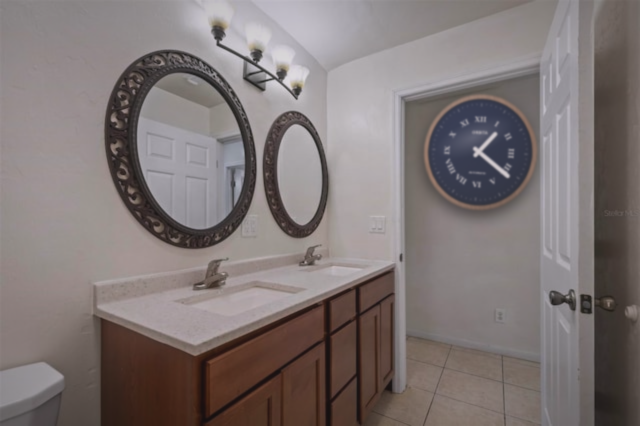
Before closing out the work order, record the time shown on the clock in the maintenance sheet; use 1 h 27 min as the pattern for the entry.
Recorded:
1 h 21 min
